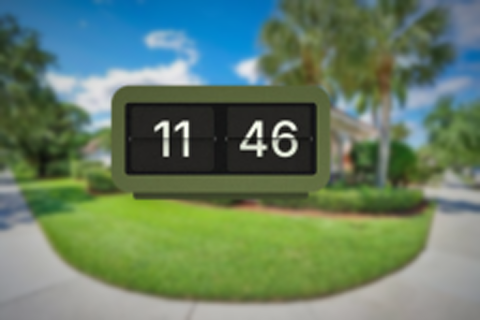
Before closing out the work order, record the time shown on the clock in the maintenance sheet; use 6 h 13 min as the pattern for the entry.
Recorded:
11 h 46 min
